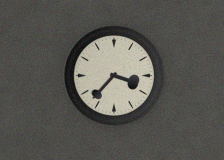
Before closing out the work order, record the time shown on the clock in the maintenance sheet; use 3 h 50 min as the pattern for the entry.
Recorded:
3 h 37 min
